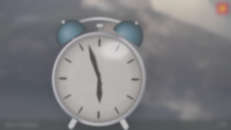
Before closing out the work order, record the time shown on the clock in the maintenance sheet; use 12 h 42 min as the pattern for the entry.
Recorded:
5 h 57 min
